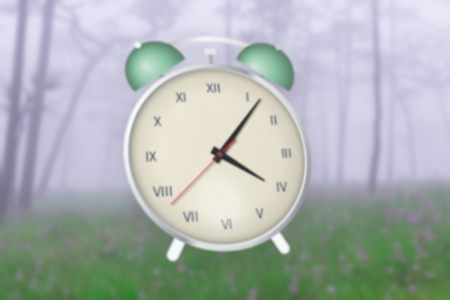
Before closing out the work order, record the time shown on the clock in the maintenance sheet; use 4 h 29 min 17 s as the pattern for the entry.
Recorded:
4 h 06 min 38 s
